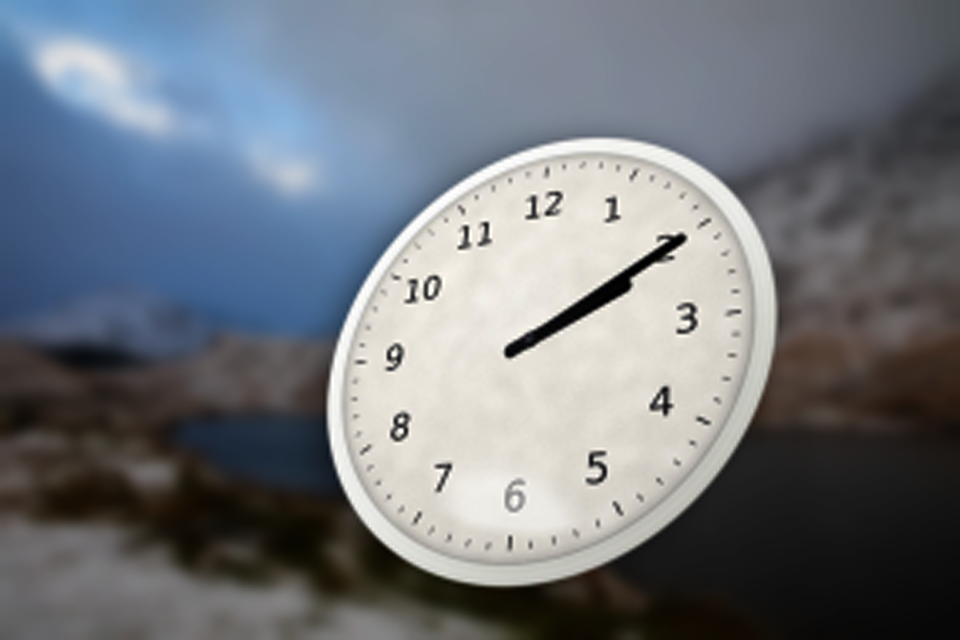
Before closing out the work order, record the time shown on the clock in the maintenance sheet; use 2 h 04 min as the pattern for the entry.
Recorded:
2 h 10 min
